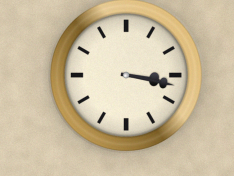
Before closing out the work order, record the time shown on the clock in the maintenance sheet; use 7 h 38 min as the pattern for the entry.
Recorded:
3 h 17 min
